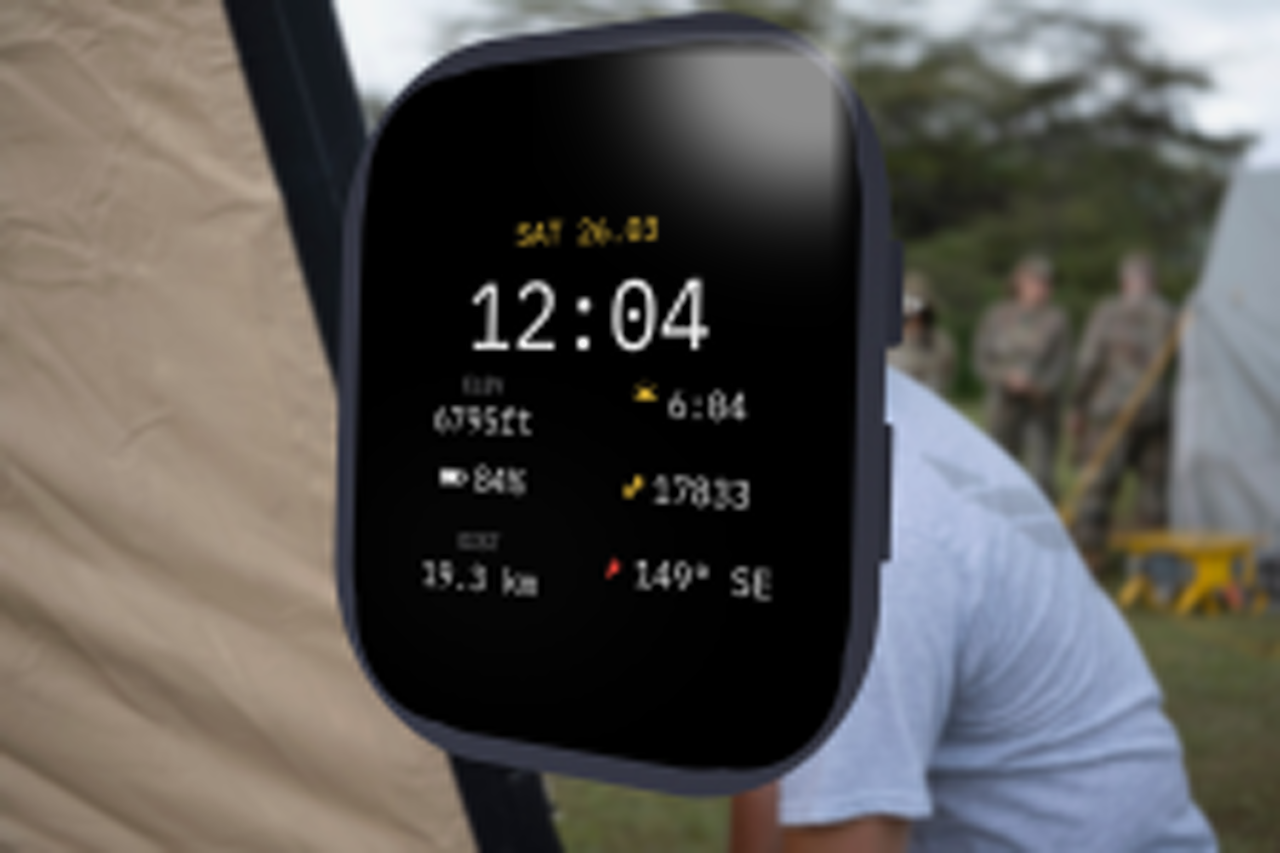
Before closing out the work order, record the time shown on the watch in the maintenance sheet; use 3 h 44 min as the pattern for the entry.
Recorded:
12 h 04 min
